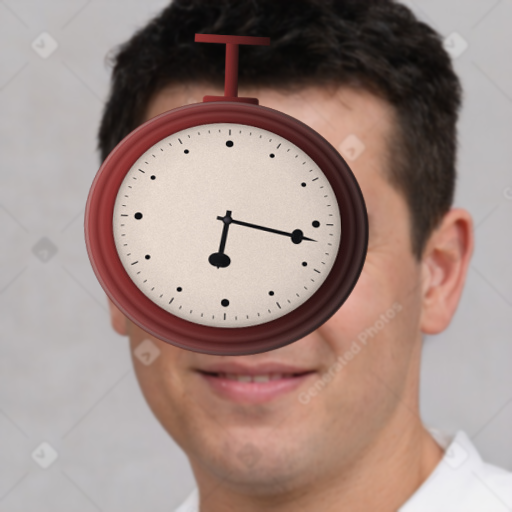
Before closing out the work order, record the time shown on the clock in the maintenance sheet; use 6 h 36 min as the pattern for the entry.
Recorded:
6 h 17 min
